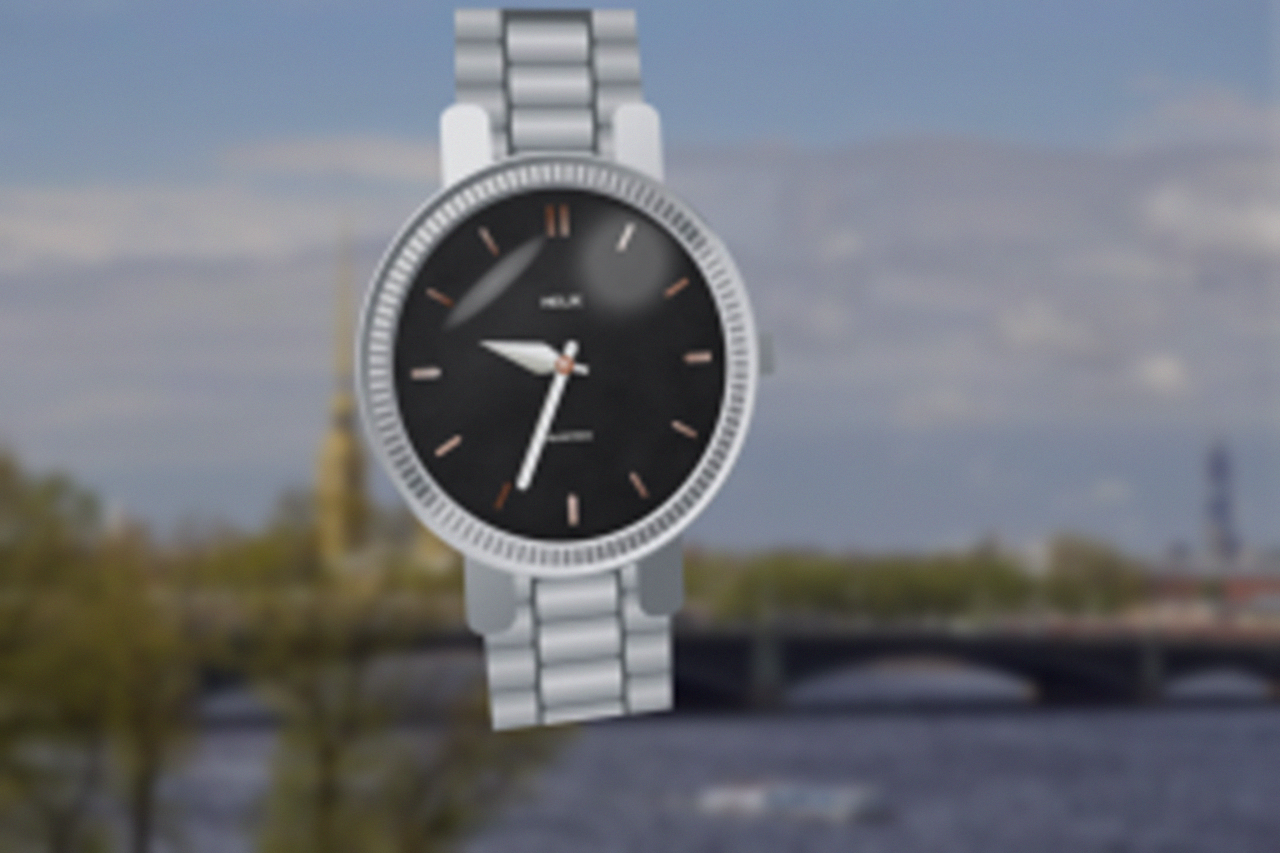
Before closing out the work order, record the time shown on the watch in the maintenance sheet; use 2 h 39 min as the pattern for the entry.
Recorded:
9 h 34 min
